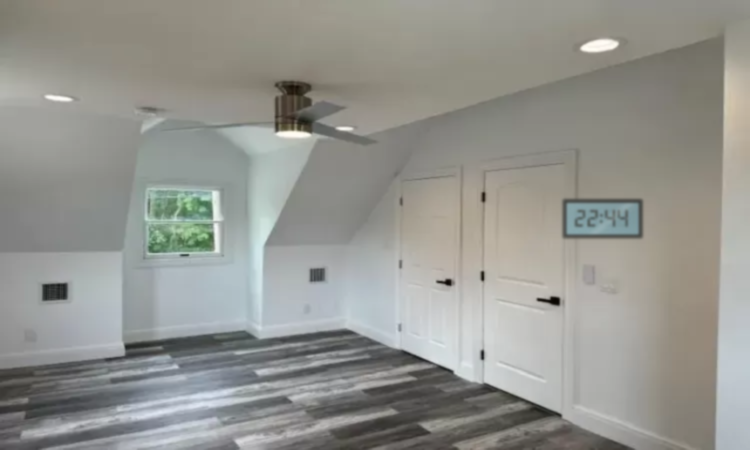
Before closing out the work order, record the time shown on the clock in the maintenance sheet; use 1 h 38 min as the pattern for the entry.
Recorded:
22 h 44 min
